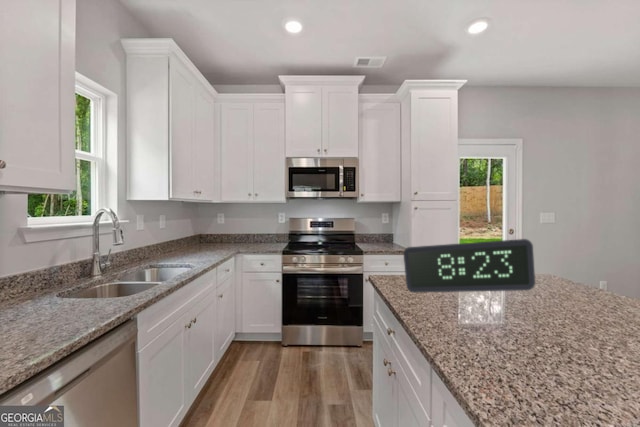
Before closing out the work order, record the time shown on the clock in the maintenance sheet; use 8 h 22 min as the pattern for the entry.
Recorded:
8 h 23 min
